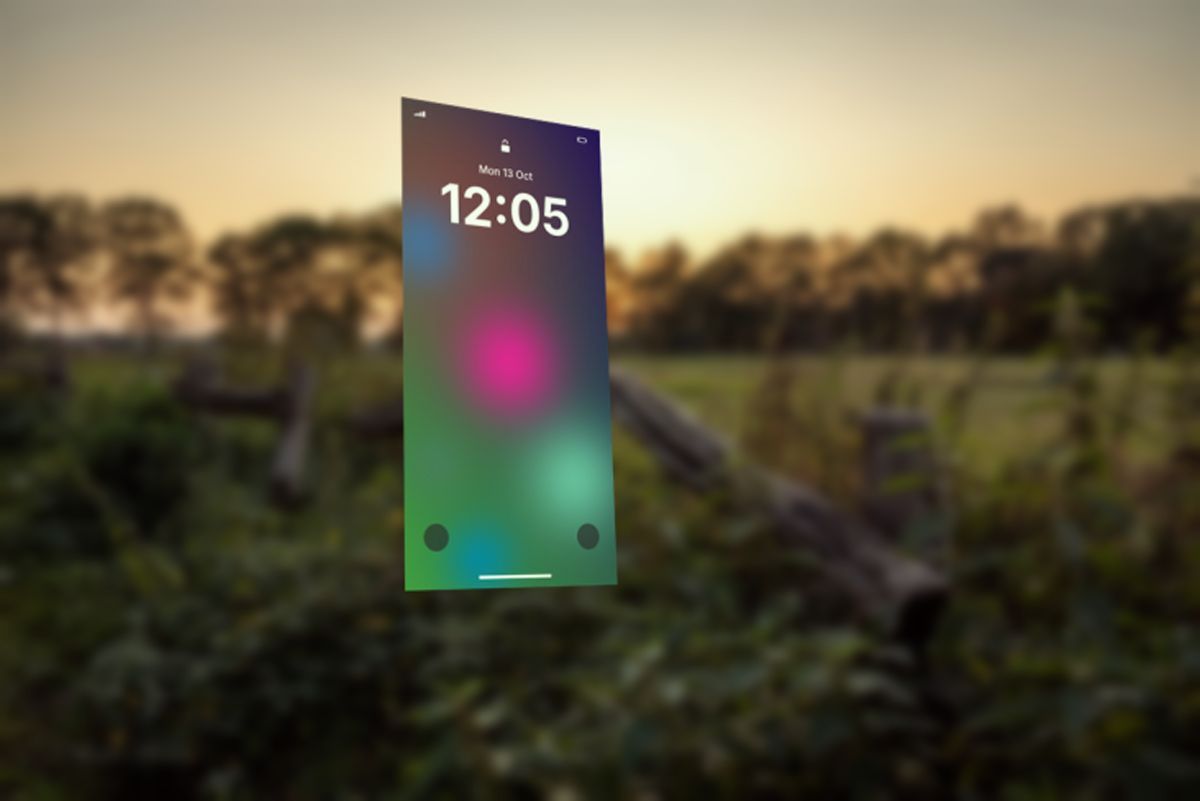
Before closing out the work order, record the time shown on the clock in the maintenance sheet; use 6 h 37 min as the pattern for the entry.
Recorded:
12 h 05 min
